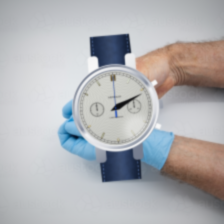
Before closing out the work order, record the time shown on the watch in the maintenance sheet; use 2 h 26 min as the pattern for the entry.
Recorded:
2 h 11 min
